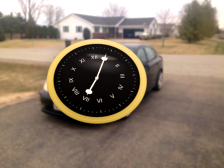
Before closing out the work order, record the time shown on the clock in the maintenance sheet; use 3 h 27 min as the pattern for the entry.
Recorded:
7 h 04 min
